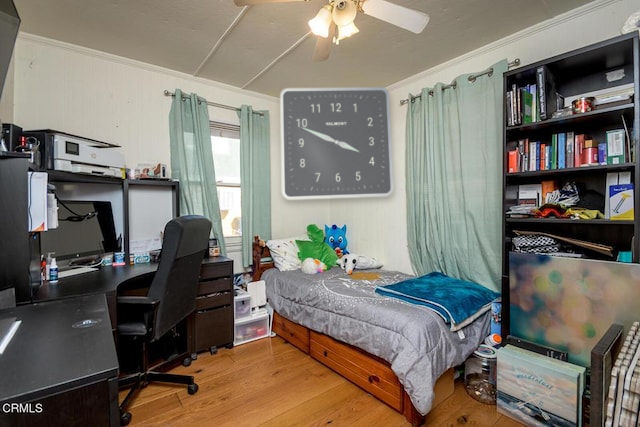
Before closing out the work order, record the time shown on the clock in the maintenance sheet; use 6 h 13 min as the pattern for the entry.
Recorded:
3 h 49 min
